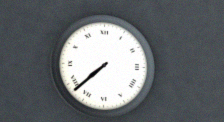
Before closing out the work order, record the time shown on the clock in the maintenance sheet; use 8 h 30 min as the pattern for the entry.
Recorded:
7 h 38 min
